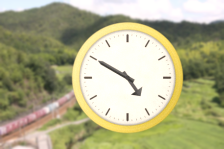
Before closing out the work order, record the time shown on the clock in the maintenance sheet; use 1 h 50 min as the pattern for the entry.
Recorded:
4 h 50 min
